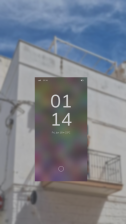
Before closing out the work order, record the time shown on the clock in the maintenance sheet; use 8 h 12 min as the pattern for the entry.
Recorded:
1 h 14 min
